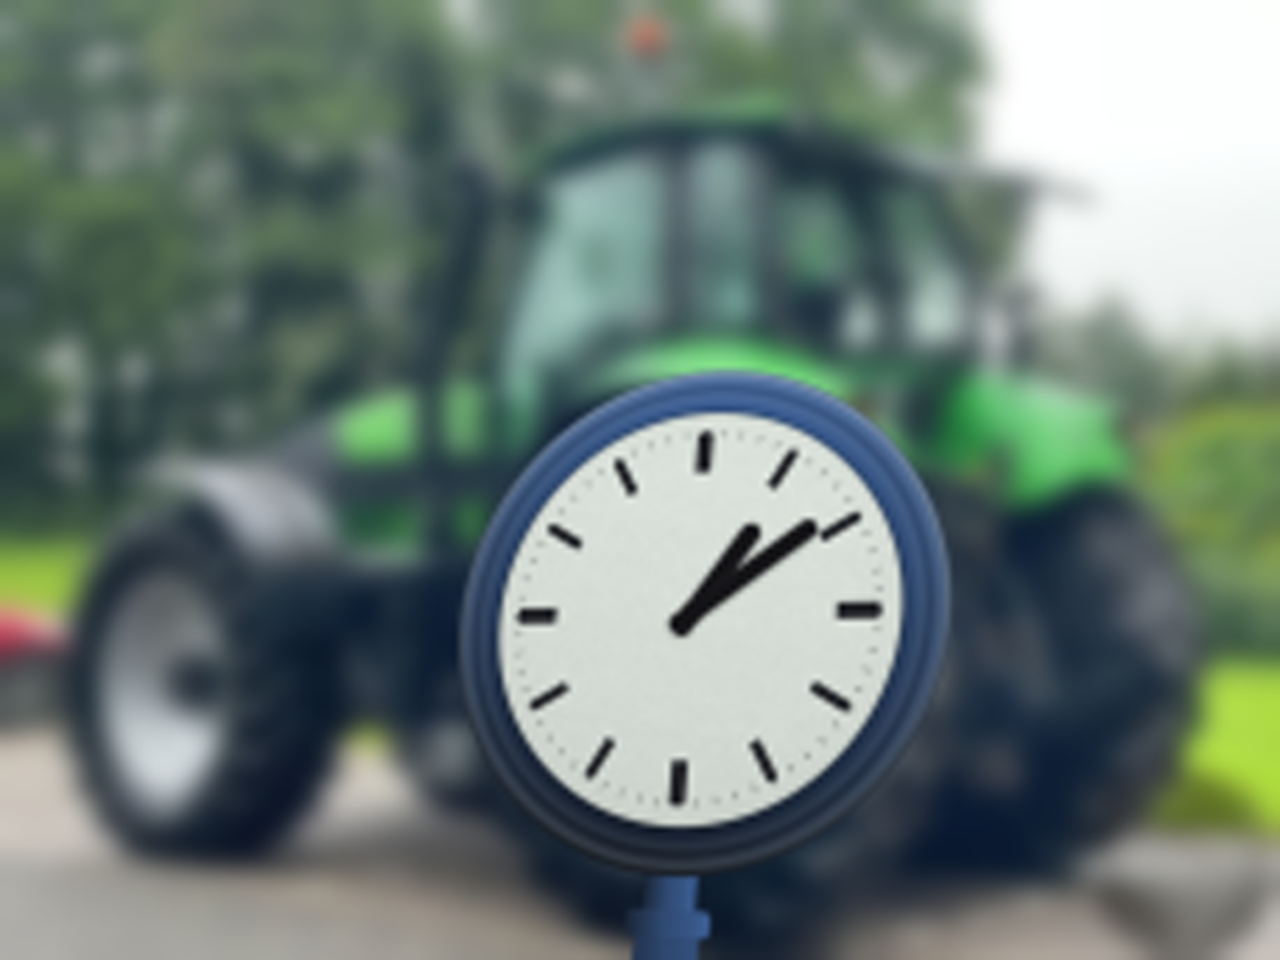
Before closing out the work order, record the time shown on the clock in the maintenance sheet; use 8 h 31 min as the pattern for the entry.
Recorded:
1 h 09 min
